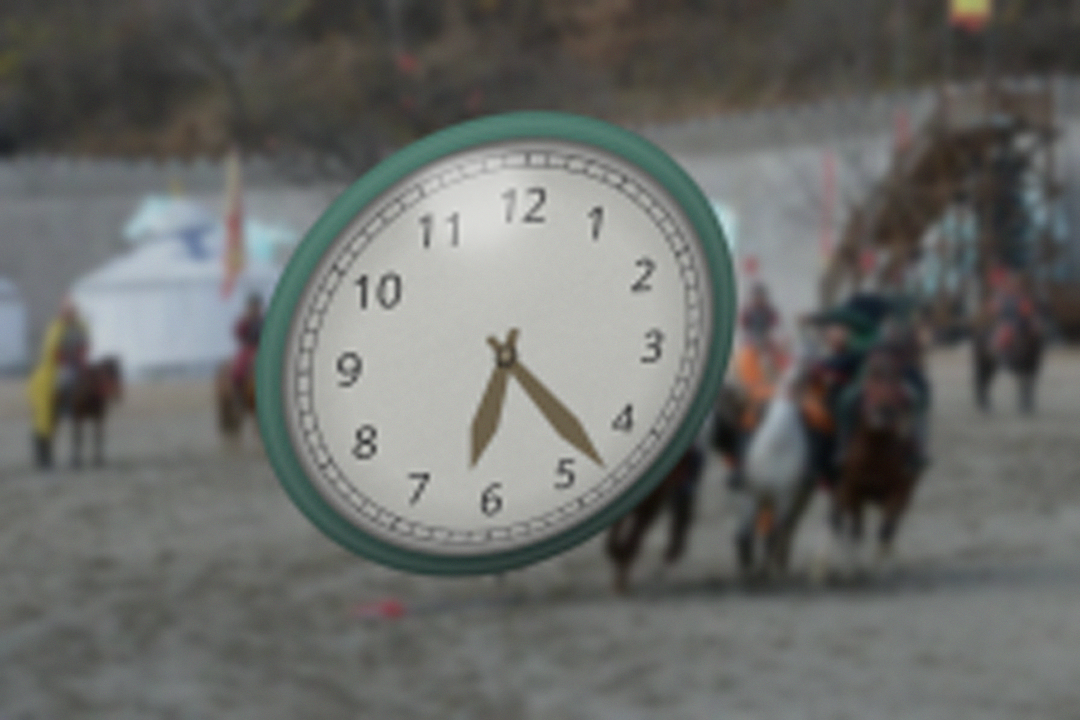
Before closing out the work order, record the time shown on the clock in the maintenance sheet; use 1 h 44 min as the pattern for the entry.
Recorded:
6 h 23 min
